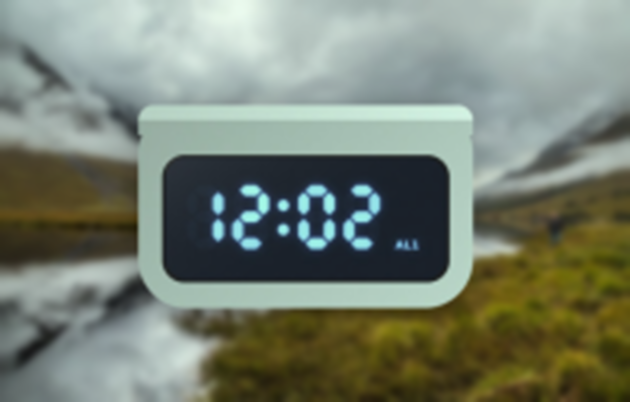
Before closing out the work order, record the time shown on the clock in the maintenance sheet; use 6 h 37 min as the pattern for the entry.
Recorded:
12 h 02 min
